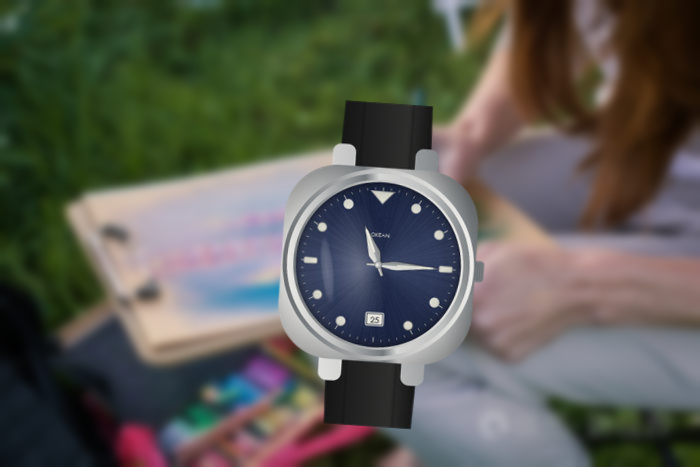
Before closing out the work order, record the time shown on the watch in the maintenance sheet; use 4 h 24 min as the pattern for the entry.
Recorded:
11 h 15 min
